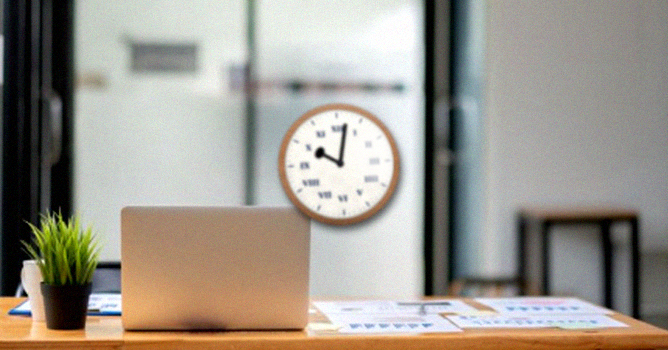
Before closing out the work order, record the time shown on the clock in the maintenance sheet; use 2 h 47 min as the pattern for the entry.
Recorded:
10 h 02 min
